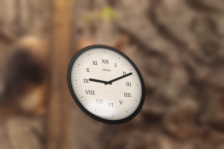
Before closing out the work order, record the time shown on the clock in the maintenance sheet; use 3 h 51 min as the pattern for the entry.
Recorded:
9 h 11 min
